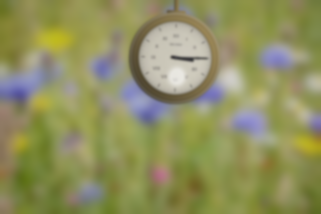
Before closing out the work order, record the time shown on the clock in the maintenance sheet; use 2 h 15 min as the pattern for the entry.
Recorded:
3 h 15 min
